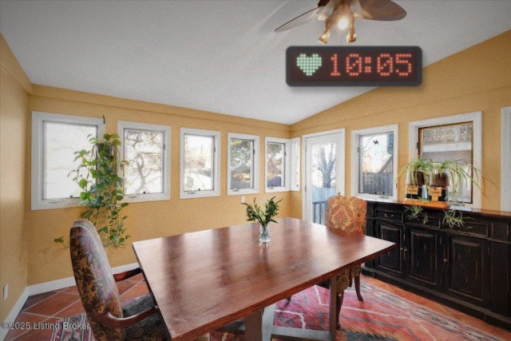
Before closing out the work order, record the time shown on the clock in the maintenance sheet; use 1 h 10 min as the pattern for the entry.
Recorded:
10 h 05 min
